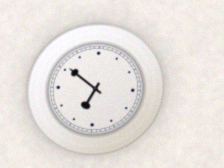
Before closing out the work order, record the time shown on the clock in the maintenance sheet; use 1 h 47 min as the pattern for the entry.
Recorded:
6 h 51 min
